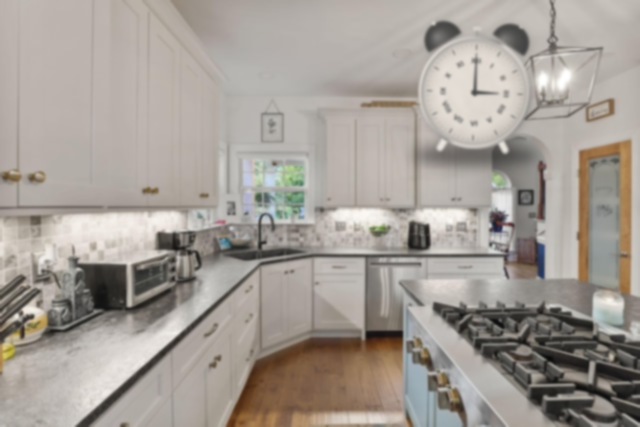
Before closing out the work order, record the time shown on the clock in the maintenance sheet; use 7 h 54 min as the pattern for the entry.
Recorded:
3 h 00 min
